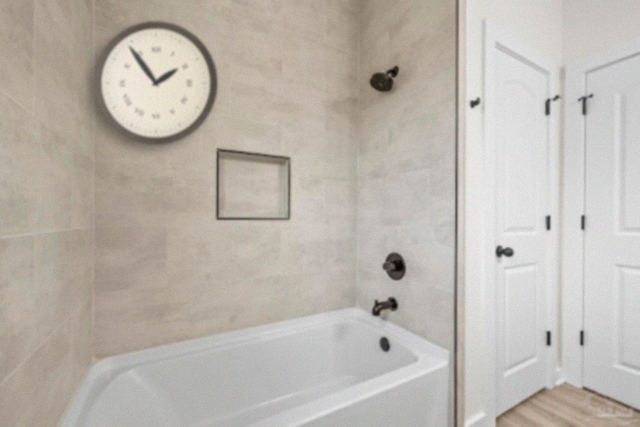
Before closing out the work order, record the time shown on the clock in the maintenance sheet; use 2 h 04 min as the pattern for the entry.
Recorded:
1 h 54 min
